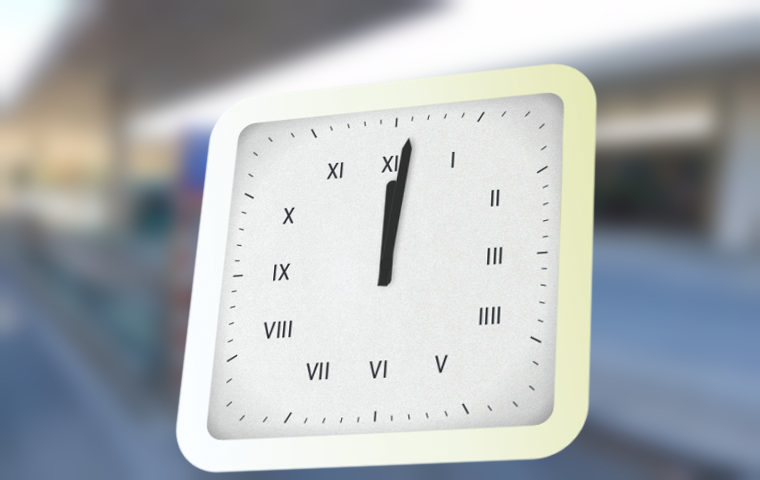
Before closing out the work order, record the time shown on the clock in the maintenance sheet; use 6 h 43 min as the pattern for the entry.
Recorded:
12 h 01 min
